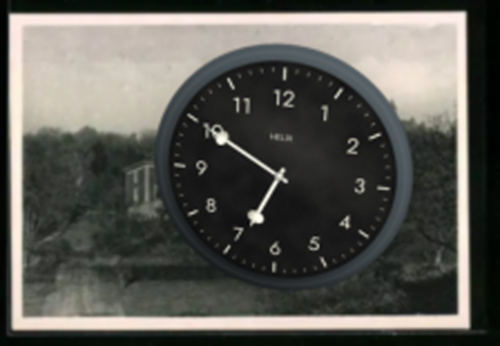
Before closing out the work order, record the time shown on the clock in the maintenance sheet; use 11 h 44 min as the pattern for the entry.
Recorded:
6 h 50 min
